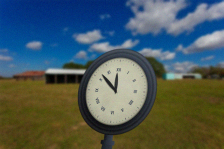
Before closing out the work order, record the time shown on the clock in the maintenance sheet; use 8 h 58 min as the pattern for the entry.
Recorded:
11 h 52 min
